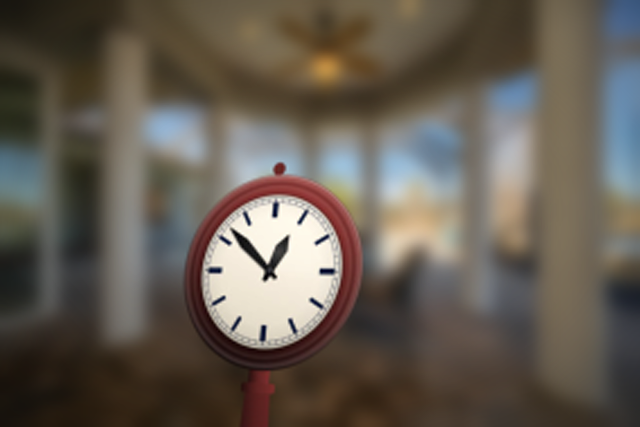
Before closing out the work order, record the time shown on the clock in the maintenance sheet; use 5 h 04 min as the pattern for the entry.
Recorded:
12 h 52 min
